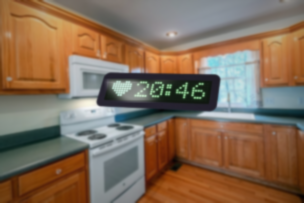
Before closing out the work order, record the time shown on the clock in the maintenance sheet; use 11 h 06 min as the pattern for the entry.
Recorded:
20 h 46 min
